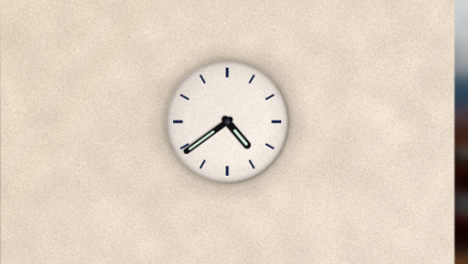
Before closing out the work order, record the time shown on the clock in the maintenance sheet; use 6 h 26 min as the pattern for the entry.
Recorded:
4 h 39 min
